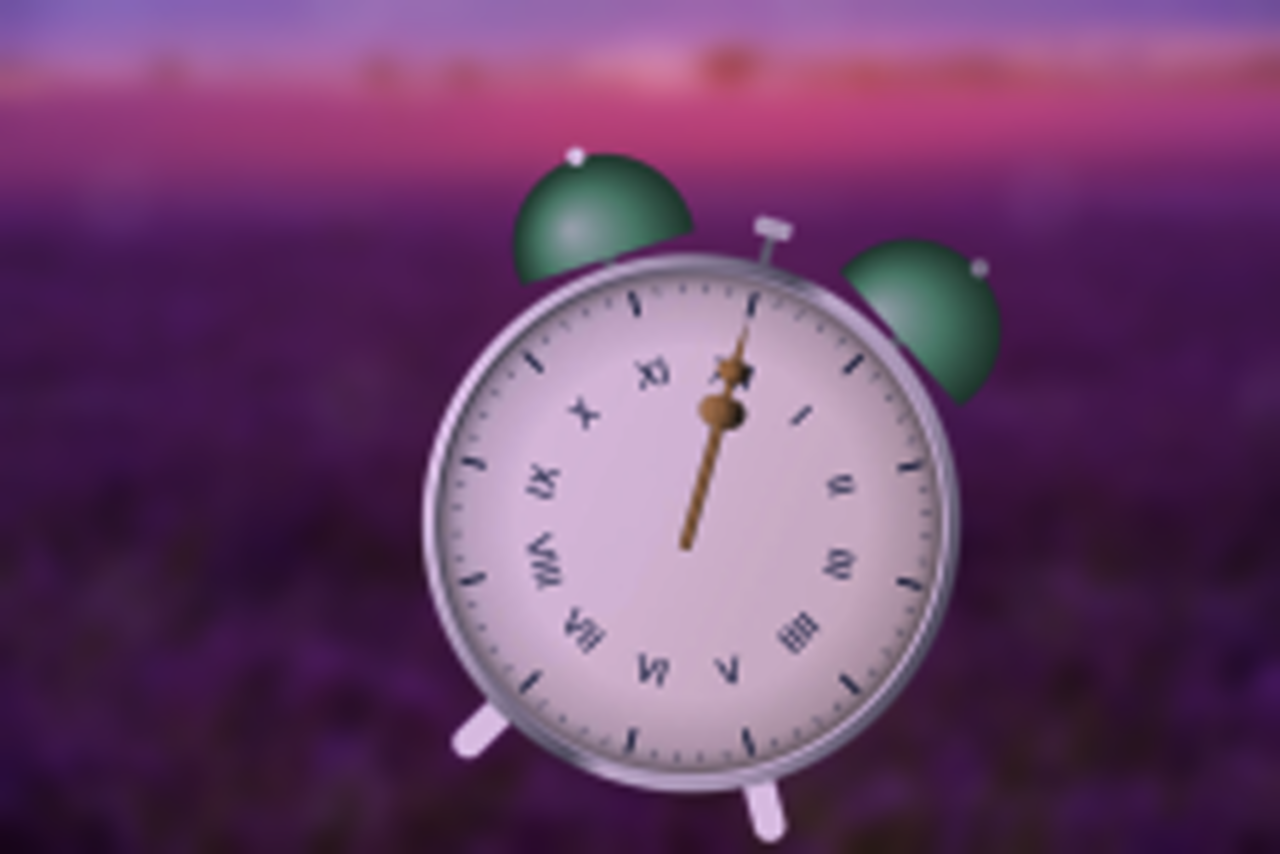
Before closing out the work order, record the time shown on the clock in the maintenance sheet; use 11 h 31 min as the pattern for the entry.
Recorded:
12 h 00 min
